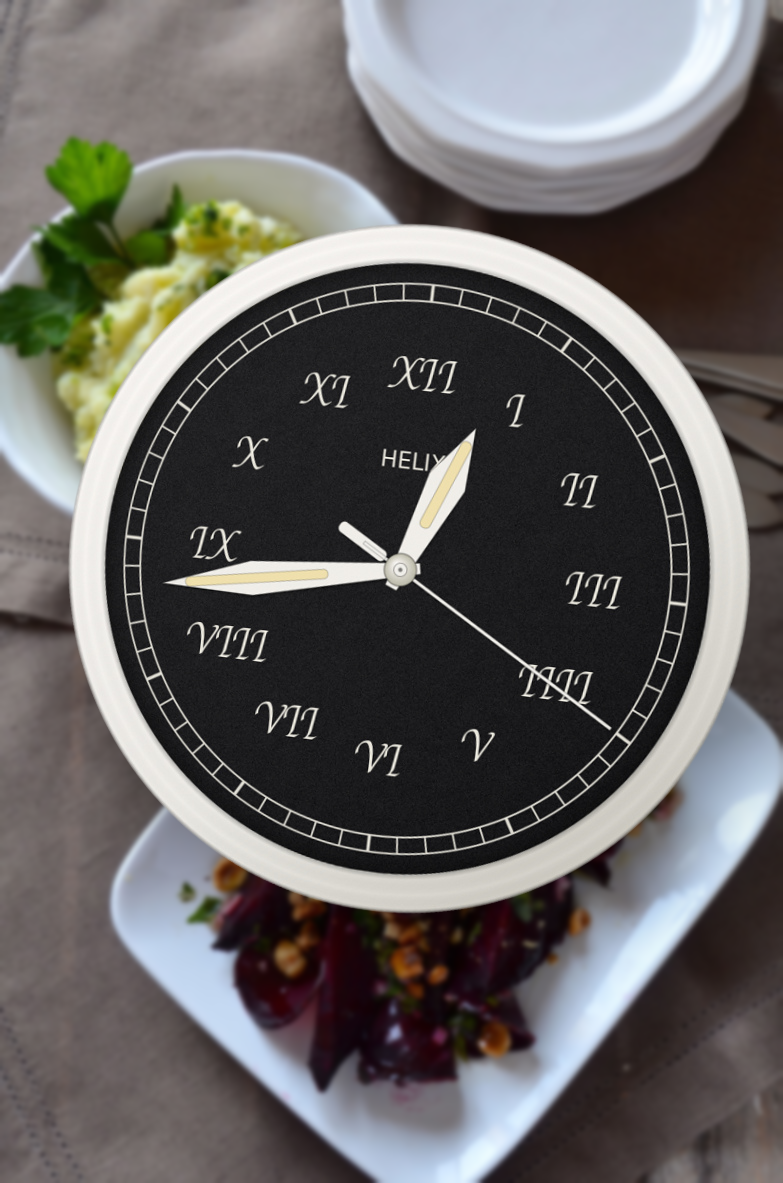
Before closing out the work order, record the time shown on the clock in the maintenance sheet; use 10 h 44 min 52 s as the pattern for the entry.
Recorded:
12 h 43 min 20 s
